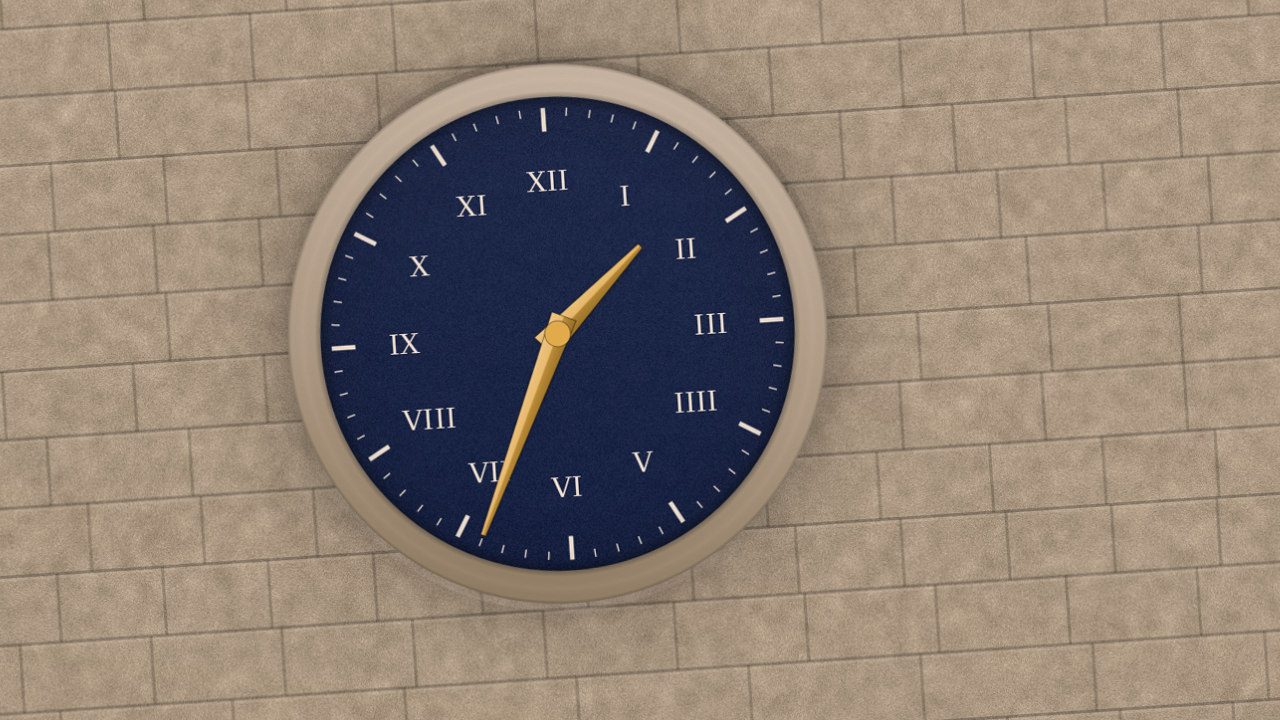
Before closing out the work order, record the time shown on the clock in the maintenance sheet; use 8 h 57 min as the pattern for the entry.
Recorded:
1 h 34 min
